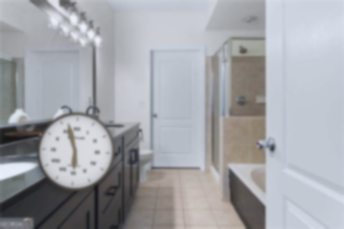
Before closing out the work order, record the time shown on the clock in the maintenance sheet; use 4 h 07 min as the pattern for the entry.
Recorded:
5 h 57 min
